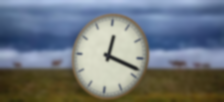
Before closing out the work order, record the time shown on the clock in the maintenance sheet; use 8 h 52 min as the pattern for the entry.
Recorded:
12 h 18 min
